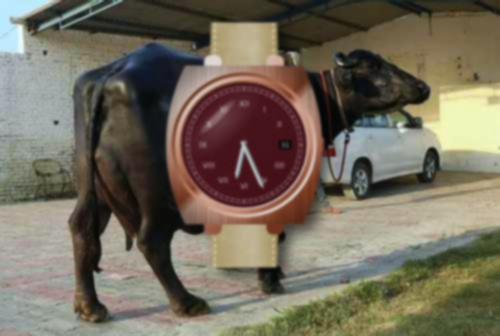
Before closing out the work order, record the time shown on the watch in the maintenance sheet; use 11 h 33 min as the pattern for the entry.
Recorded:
6 h 26 min
